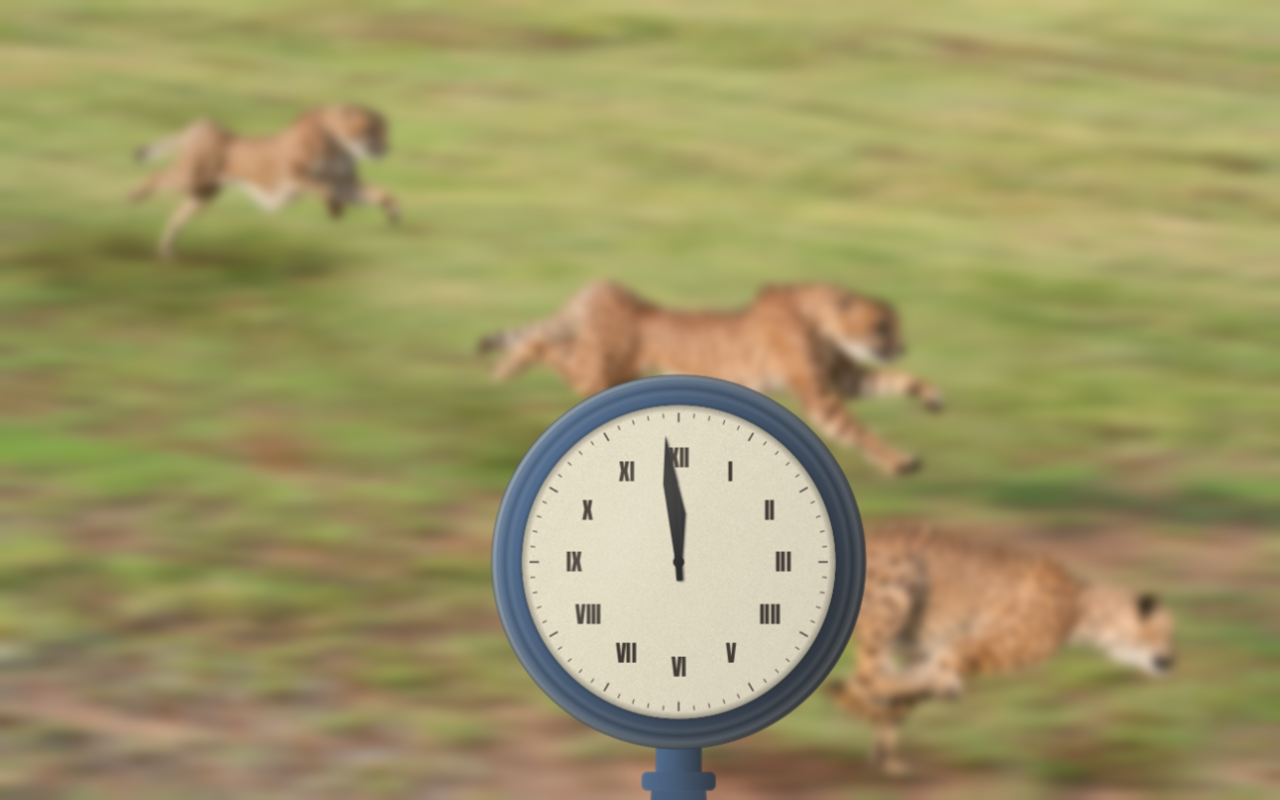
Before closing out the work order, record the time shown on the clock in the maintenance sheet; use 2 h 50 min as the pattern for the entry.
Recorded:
11 h 59 min
